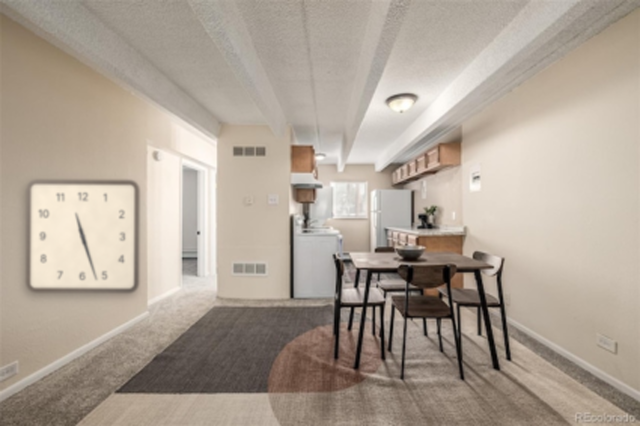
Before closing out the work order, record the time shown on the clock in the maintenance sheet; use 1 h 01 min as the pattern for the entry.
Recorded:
11 h 27 min
